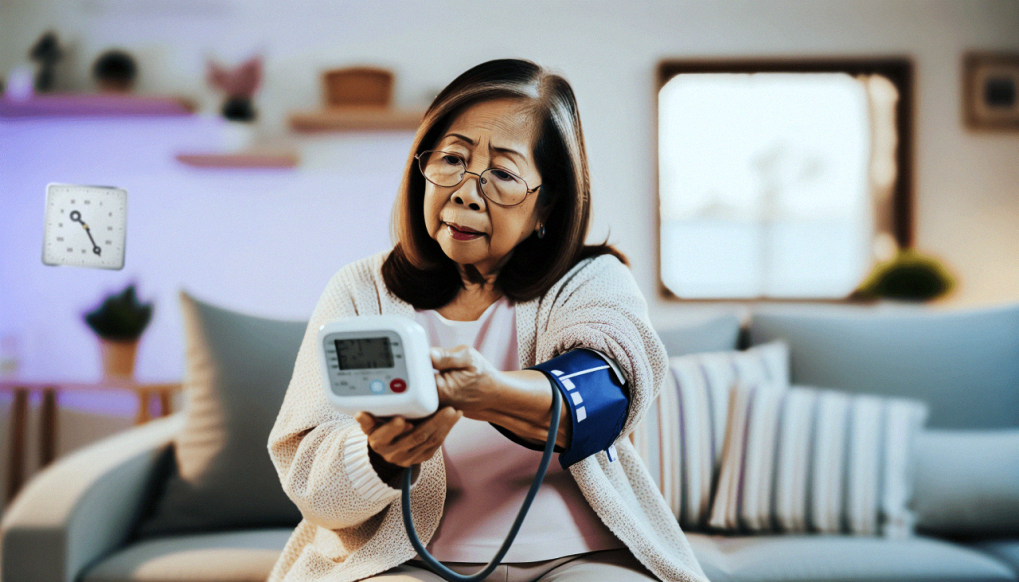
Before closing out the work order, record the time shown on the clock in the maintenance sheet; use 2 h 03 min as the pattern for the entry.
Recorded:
10 h 25 min
